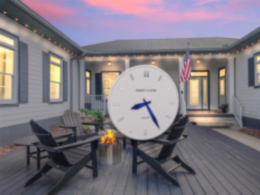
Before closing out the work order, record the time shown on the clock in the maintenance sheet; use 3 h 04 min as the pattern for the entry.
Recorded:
8 h 25 min
